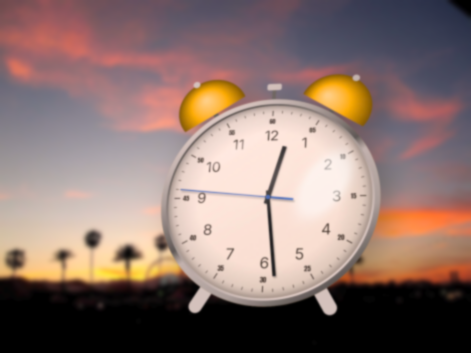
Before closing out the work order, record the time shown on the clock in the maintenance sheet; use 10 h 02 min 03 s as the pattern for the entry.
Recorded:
12 h 28 min 46 s
